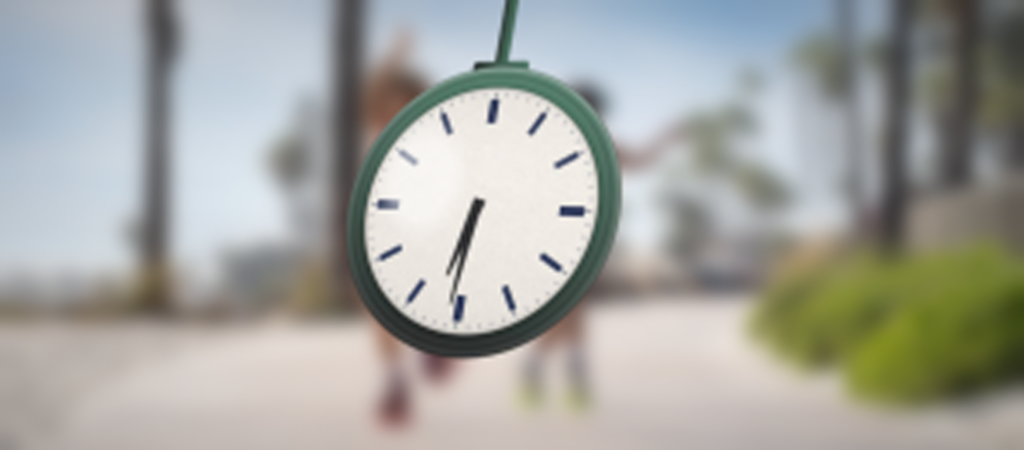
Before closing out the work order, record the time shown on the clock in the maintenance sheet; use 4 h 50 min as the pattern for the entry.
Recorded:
6 h 31 min
